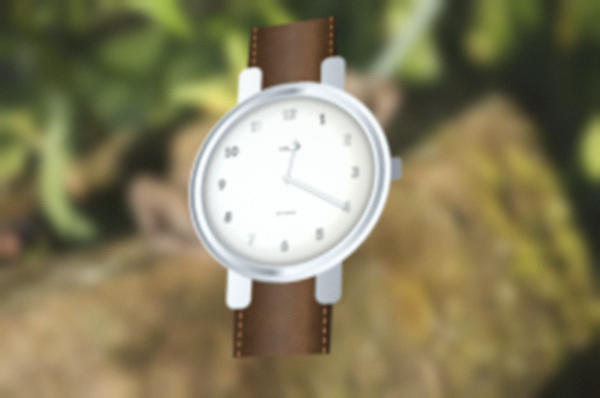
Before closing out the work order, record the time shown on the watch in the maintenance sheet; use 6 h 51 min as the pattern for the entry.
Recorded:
12 h 20 min
